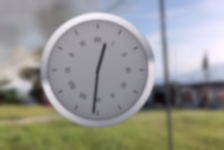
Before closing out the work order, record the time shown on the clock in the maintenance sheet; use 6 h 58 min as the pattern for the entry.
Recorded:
12 h 31 min
